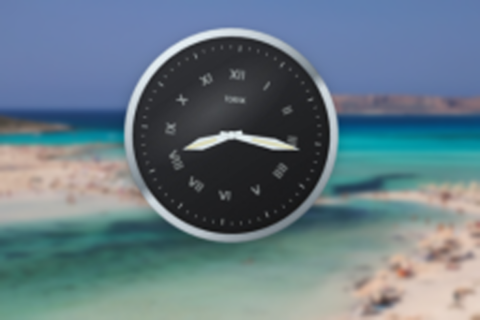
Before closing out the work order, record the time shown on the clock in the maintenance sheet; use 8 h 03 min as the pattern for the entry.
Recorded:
8 h 16 min
